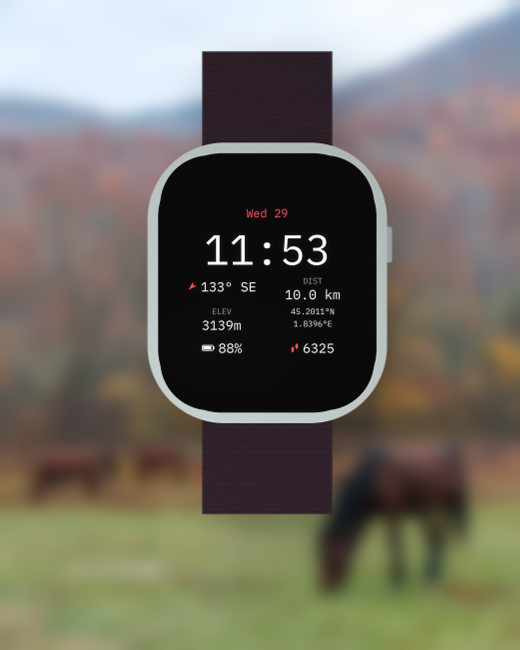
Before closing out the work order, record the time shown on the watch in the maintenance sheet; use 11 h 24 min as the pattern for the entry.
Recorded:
11 h 53 min
